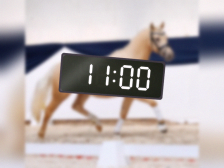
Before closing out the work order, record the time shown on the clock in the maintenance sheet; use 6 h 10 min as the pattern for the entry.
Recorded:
11 h 00 min
